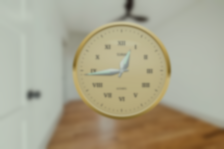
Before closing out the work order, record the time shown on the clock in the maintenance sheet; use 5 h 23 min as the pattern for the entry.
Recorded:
12 h 44 min
